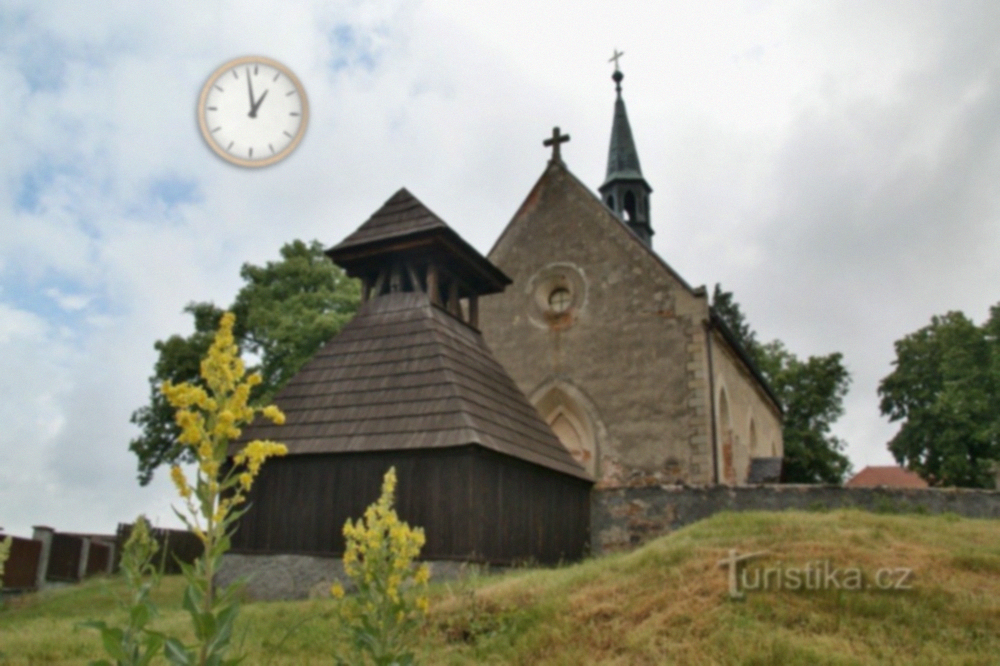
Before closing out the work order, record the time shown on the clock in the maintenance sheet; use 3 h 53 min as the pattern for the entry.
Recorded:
12 h 58 min
